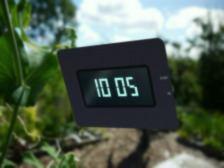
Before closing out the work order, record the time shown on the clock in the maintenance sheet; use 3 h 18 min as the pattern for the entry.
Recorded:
10 h 05 min
